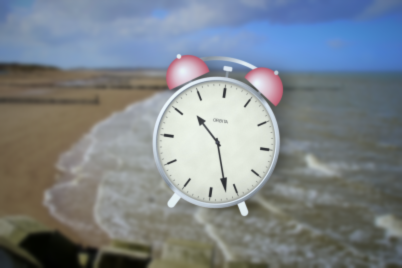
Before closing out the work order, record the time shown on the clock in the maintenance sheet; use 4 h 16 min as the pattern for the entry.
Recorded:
10 h 27 min
